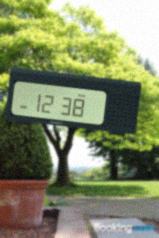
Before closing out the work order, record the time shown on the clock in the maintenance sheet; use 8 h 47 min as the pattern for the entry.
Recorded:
12 h 38 min
